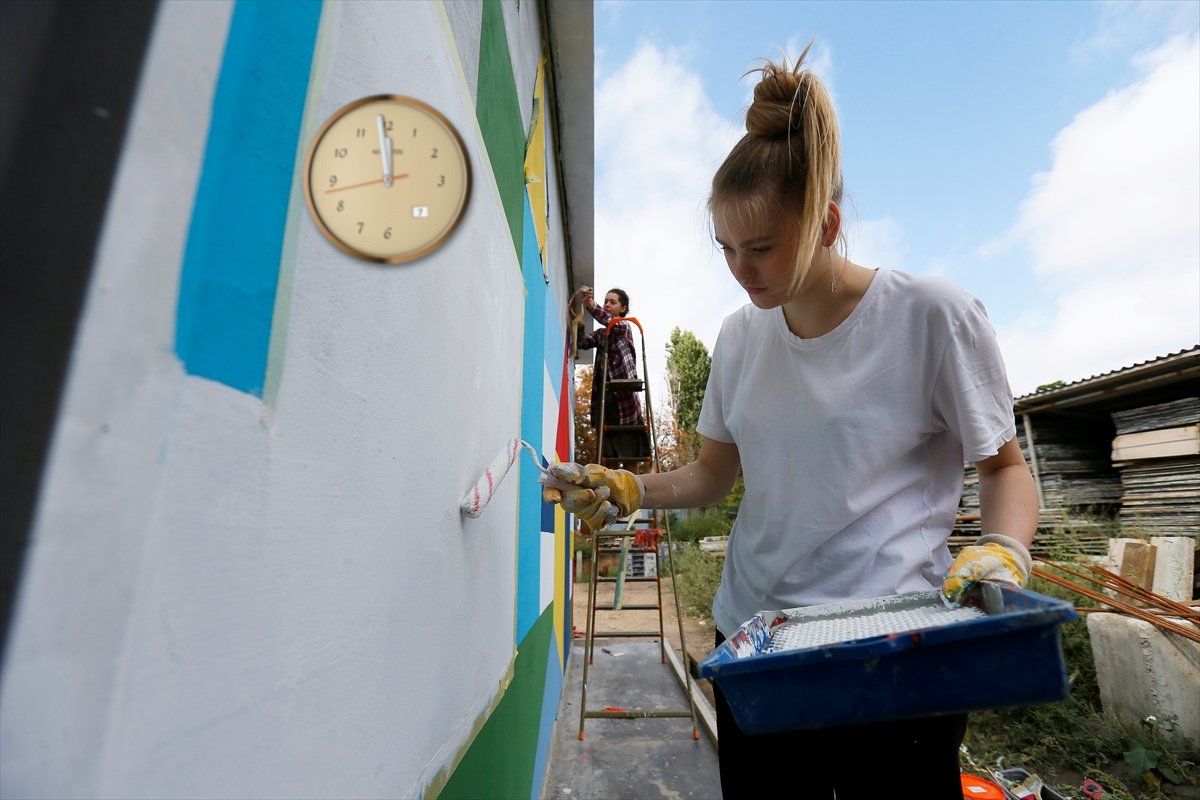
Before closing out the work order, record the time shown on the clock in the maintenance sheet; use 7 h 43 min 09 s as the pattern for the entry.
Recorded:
11 h 58 min 43 s
